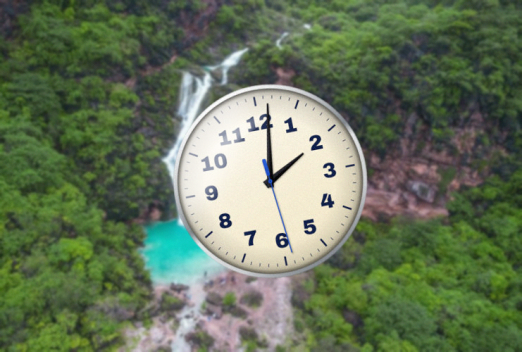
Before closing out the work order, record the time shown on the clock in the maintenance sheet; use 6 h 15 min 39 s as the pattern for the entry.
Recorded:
2 h 01 min 29 s
